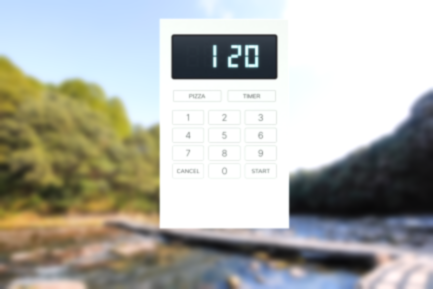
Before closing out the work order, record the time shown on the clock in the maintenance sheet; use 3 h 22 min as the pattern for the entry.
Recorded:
1 h 20 min
